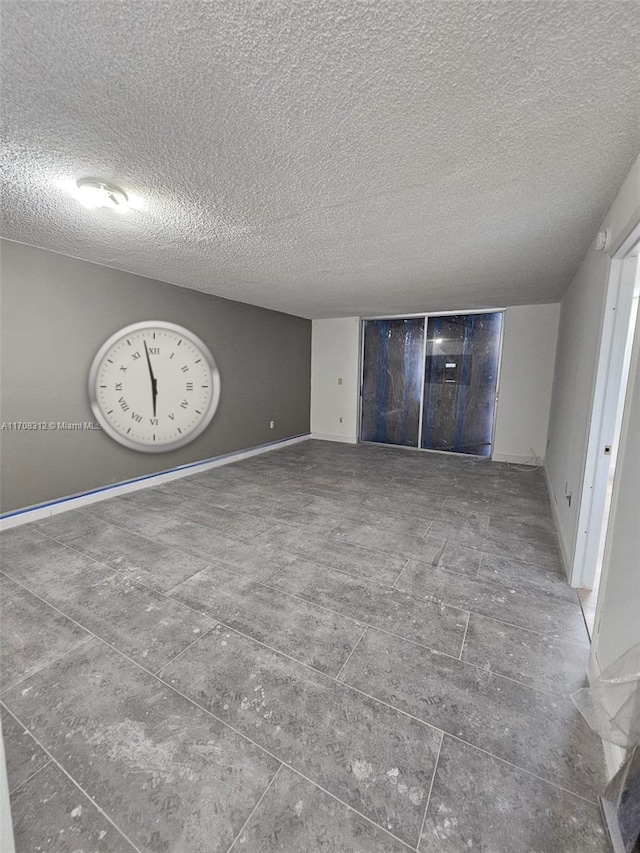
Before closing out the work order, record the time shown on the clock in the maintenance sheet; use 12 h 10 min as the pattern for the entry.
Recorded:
5 h 58 min
